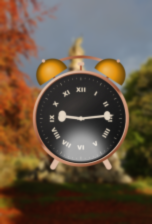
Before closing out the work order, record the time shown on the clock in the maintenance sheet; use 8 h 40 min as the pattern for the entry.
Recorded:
9 h 14 min
